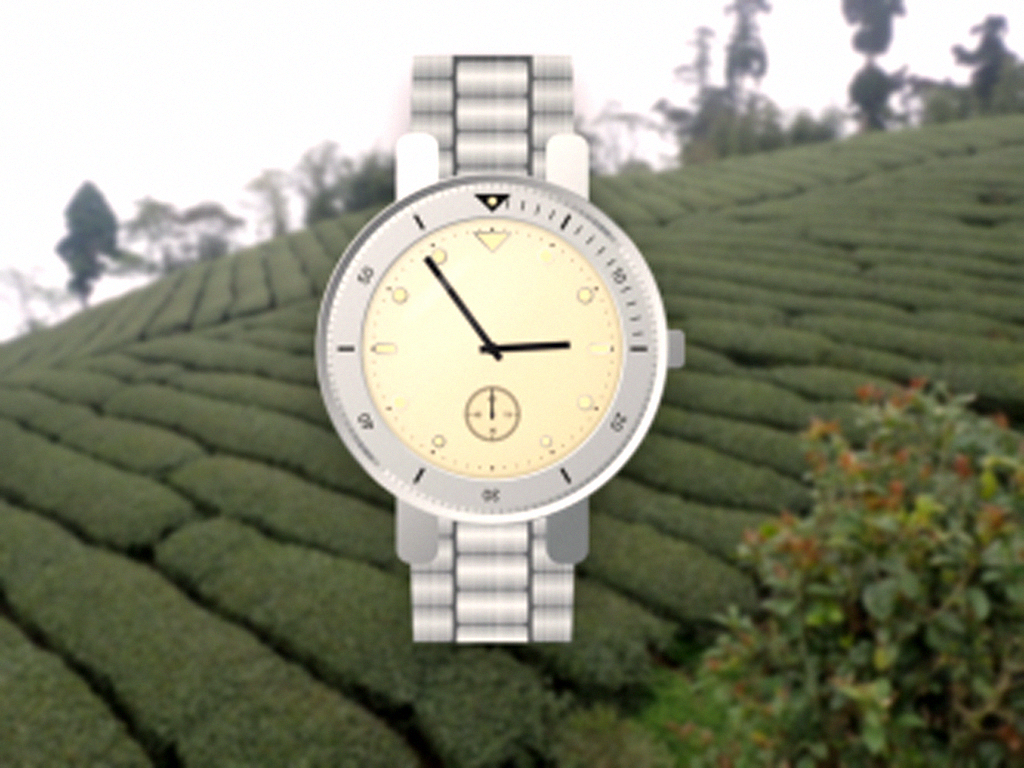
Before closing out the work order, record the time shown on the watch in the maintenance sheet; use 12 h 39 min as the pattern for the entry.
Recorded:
2 h 54 min
